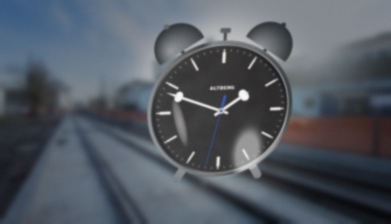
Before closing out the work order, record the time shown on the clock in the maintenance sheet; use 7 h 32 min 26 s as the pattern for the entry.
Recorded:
1 h 48 min 32 s
